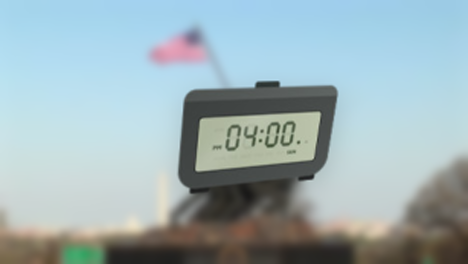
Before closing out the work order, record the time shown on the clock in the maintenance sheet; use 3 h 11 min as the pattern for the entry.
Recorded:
4 h 00 min
